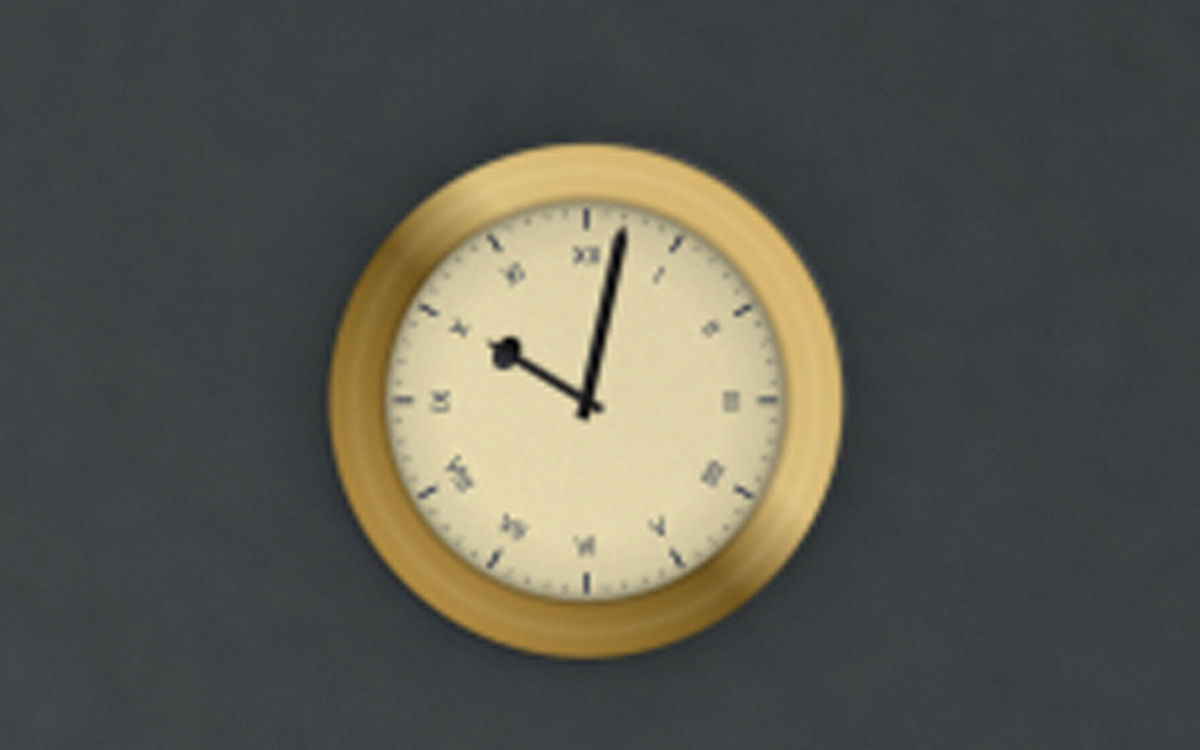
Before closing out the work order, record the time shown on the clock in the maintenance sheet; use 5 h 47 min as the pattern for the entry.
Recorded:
10 h 02 min
